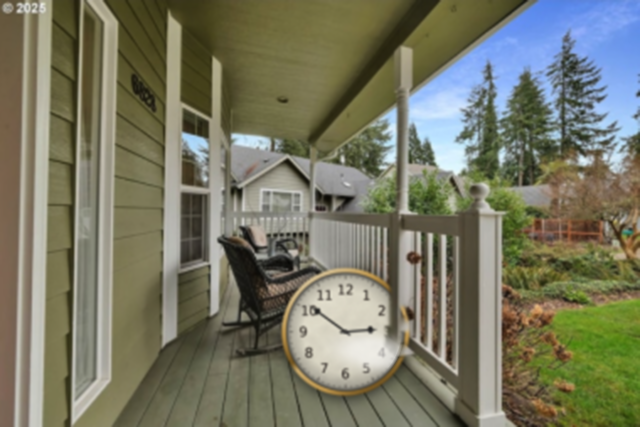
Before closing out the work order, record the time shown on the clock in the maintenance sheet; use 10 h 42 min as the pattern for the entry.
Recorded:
2 h 51 min
